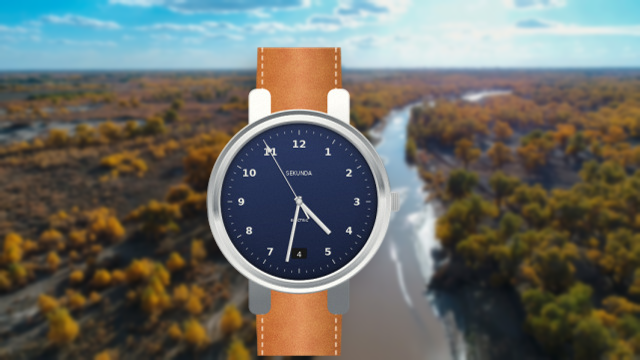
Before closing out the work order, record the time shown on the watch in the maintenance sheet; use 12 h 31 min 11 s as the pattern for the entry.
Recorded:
4 h 31 min 55 s
